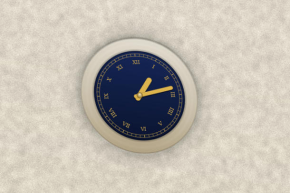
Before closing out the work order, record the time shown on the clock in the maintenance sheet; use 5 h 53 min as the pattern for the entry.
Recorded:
1 h 13 min
